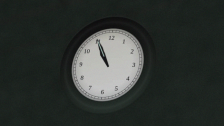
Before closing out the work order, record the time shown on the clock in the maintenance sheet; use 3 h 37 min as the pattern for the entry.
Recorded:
10 h 55 min
